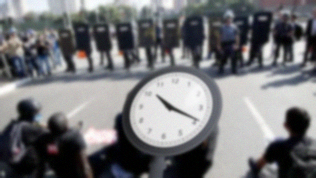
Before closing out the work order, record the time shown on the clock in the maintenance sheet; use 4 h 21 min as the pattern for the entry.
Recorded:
10 h 19 min
